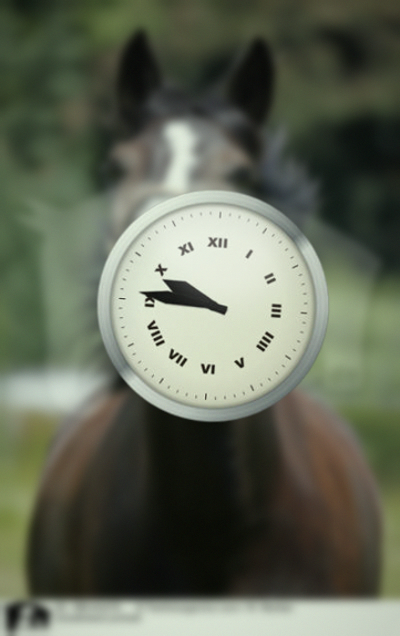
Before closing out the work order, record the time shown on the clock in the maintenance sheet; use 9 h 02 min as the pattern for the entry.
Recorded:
9 h 46 min
